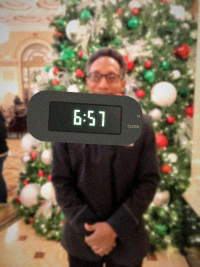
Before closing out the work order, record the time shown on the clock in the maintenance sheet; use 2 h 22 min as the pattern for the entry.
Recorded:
6 h 57 min
